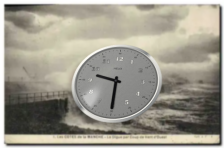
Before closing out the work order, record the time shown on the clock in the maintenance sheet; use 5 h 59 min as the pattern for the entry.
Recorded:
9 h 30 min
